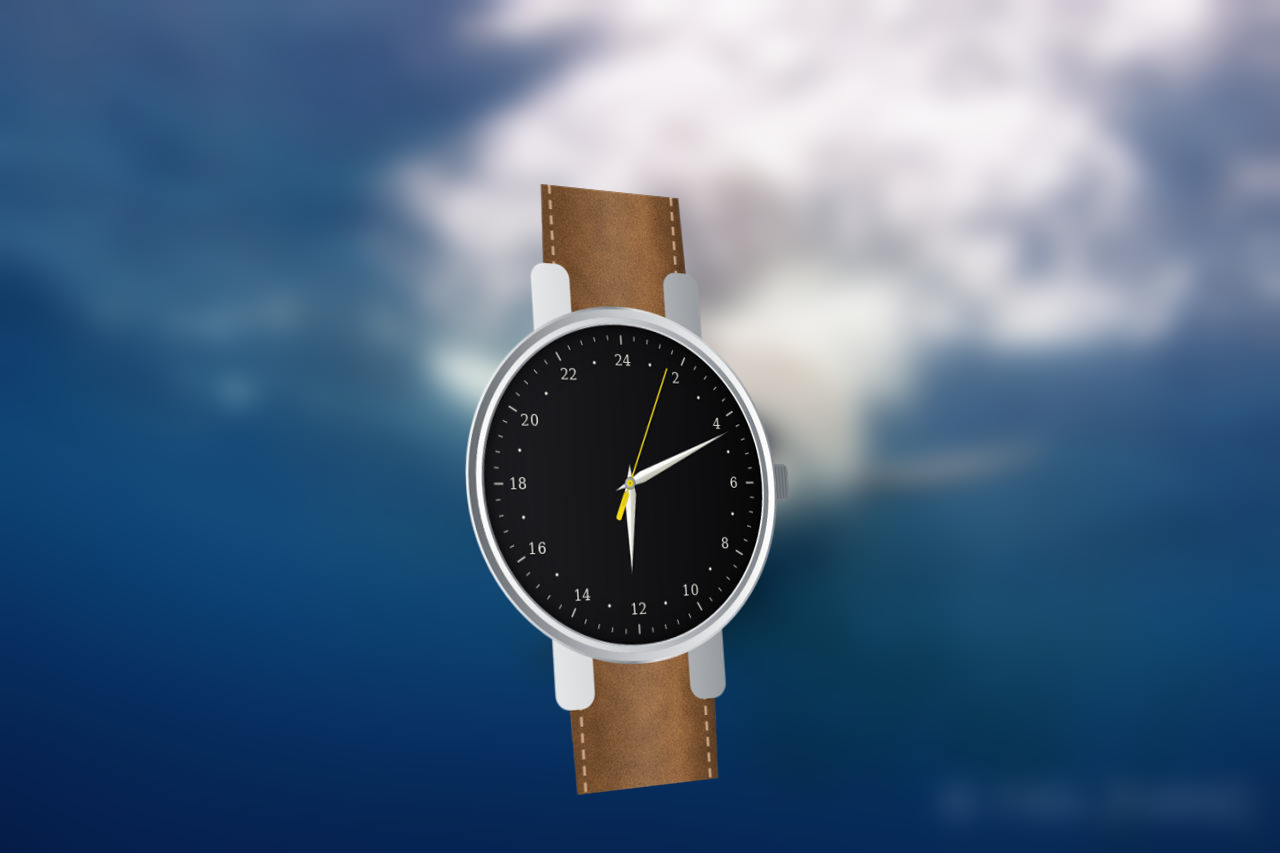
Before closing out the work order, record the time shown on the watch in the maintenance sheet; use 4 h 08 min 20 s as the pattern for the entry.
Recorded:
12 h 11 min 04 s
